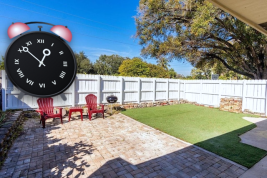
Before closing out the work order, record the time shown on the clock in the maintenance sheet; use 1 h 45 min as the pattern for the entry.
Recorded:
12 h 52 min
